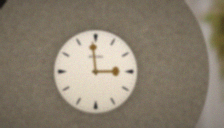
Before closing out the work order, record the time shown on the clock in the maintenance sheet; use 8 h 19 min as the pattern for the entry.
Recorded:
2 h 59 min
